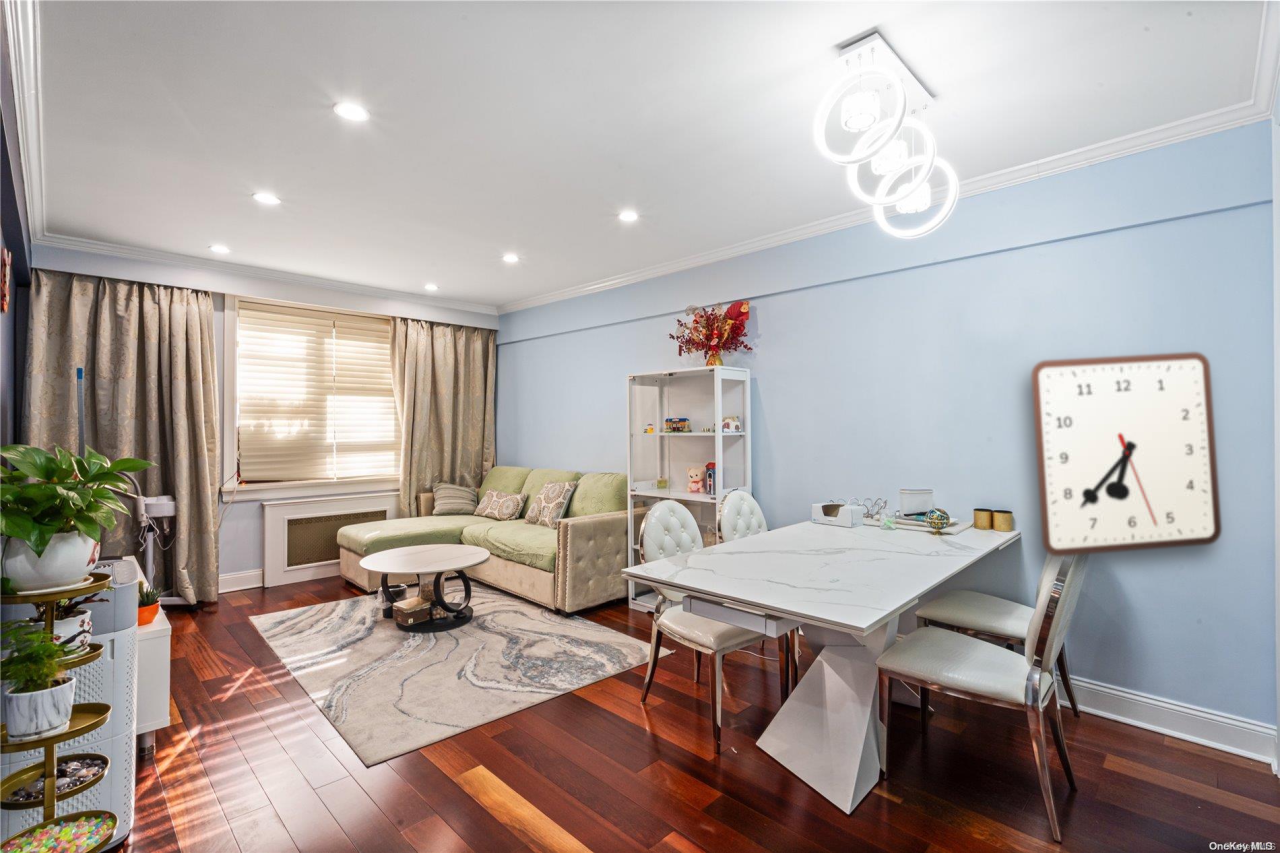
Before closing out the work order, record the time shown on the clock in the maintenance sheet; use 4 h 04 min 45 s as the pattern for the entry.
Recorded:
6 h 37 min 27 s
